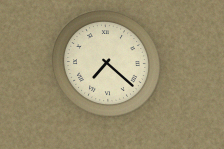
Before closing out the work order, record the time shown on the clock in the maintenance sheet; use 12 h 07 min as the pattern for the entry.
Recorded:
7 h 22 min
